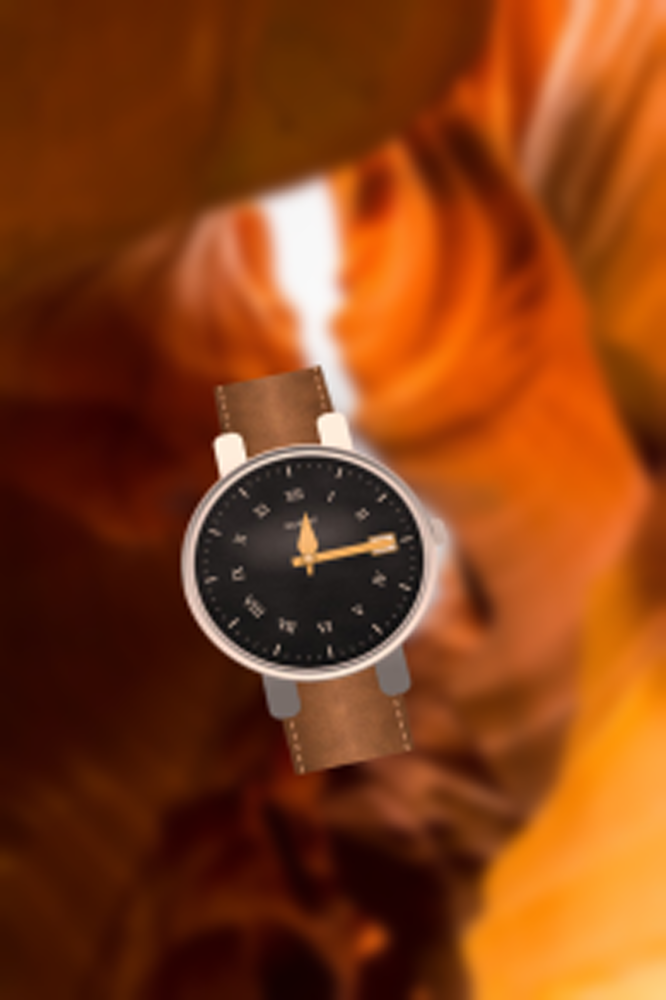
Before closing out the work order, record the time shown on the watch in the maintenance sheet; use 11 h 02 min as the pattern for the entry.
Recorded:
12 h 15 min
